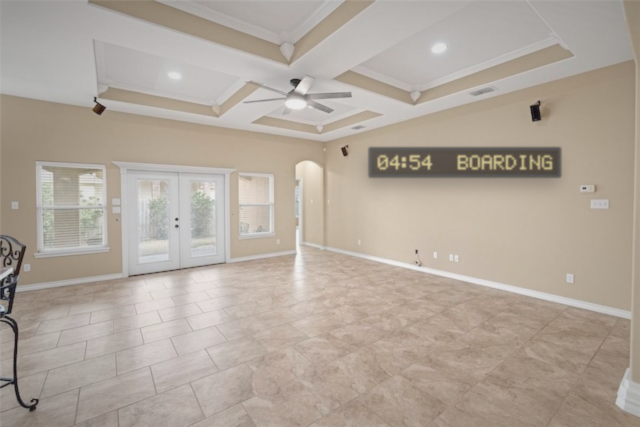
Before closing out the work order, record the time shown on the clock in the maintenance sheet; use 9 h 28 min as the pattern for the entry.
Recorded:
4 h 54 min
